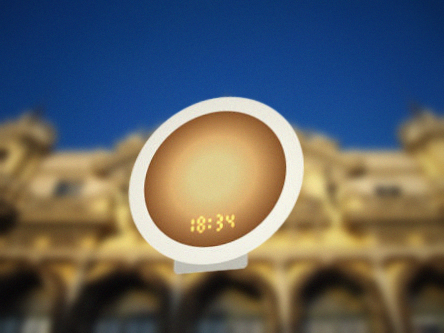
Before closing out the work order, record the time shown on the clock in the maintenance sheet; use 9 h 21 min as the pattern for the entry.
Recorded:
18 h 34 min
